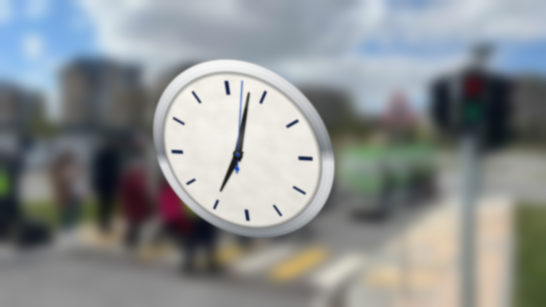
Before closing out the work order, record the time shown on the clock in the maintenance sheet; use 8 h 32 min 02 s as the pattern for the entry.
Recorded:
7 h 03 min 02 s
